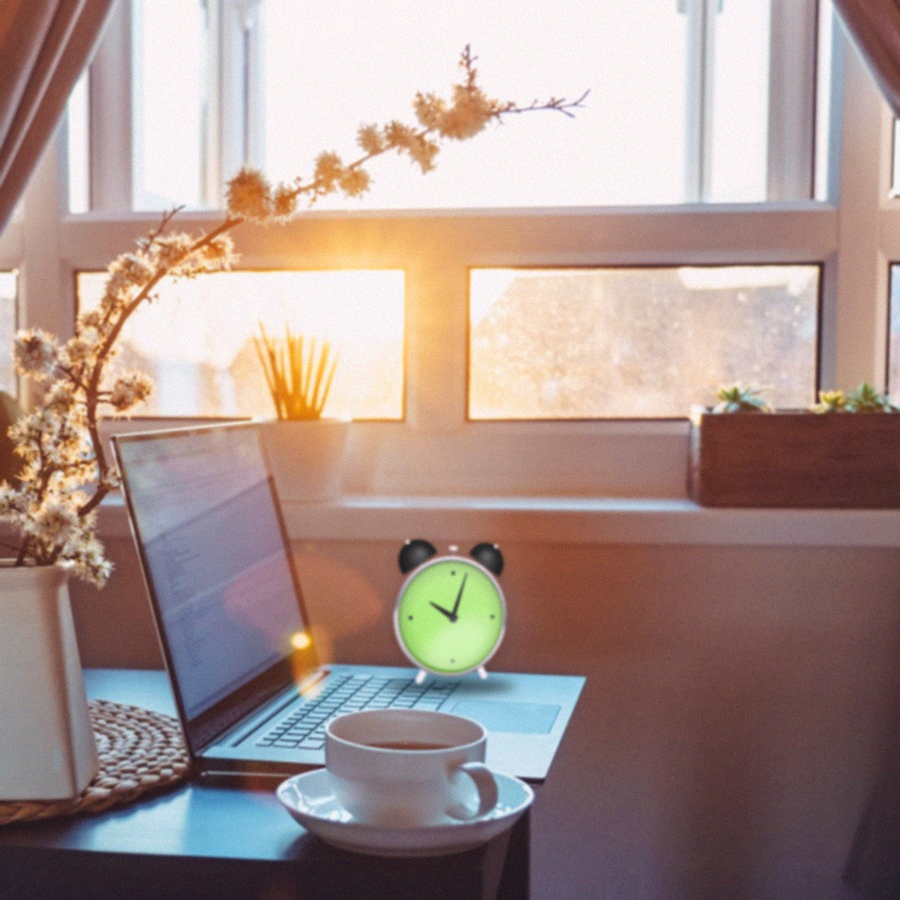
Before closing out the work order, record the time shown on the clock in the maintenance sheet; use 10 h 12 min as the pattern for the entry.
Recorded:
10 h 03 min
